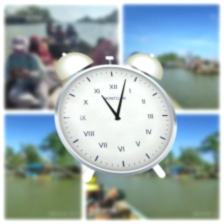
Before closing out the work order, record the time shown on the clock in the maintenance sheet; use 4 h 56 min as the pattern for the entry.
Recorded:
11 h 03 min
